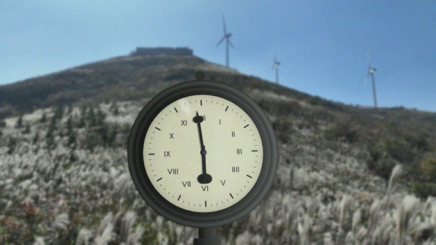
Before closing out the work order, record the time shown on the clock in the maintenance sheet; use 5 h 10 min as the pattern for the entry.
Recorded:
5 h 59 min
